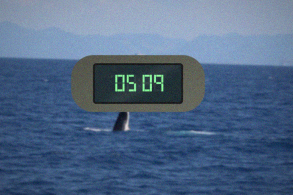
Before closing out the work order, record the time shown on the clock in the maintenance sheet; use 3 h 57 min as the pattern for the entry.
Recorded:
5 h 09 min
